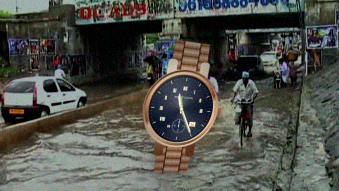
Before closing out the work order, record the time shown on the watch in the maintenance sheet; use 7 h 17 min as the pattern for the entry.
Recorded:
11 h 25 min
